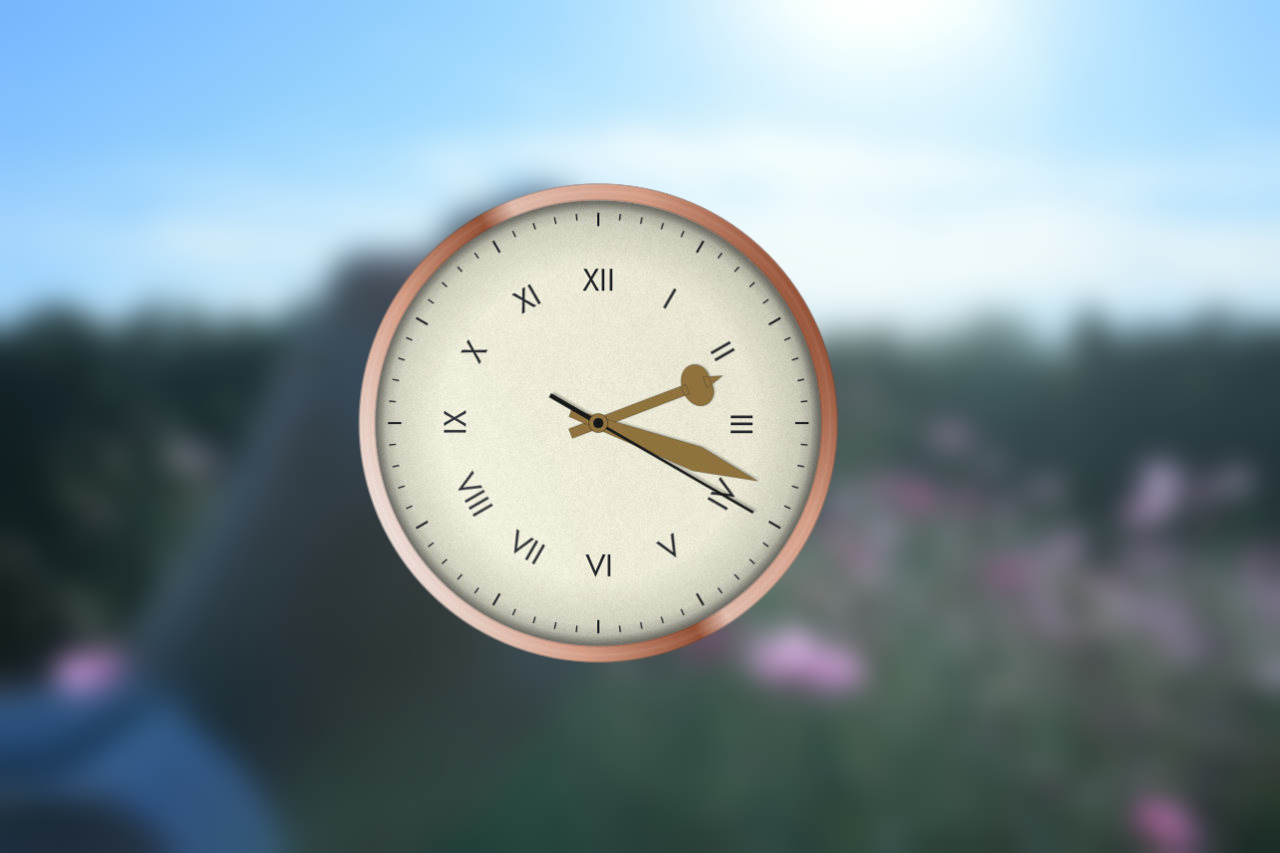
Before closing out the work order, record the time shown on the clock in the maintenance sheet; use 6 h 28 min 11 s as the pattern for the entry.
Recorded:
2 h 18 min 20 s
